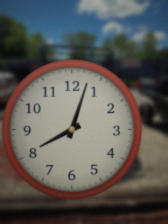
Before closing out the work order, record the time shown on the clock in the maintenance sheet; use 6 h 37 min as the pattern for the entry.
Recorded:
8 h 03 min
